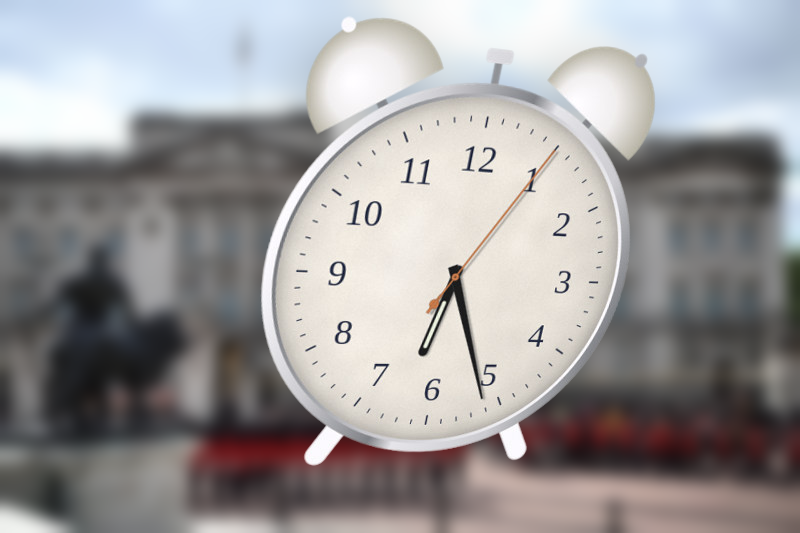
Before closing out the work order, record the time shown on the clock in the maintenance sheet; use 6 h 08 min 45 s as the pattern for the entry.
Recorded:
6 h 26 min 05 s
